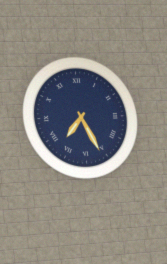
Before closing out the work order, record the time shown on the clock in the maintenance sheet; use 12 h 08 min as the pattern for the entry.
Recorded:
7 h 26 min
